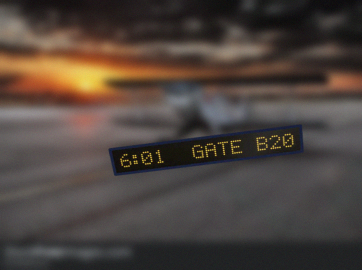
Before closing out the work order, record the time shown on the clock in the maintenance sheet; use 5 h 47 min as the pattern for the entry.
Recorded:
6 h 01 min
